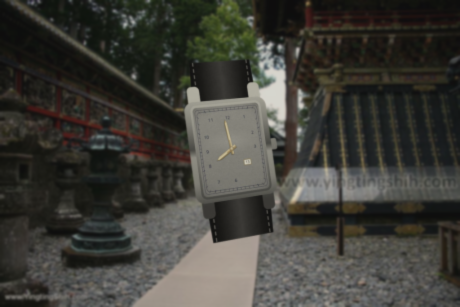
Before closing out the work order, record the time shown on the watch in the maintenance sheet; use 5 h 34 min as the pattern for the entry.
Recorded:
7 h 59 min
